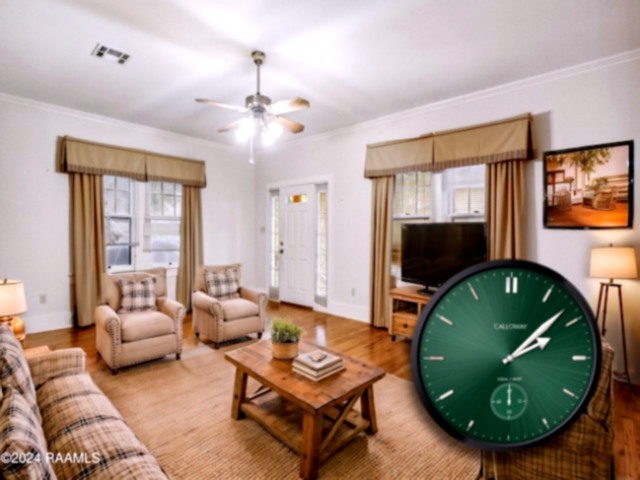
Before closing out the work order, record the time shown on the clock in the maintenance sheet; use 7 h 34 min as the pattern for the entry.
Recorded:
2 h 08 min
